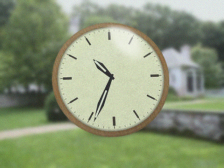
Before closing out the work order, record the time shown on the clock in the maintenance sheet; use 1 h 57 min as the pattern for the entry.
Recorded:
10 h 34 min
